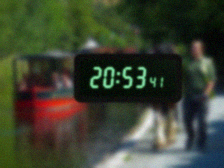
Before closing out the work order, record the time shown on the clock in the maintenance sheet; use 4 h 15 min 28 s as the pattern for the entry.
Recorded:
20 h 53 min 41 s
